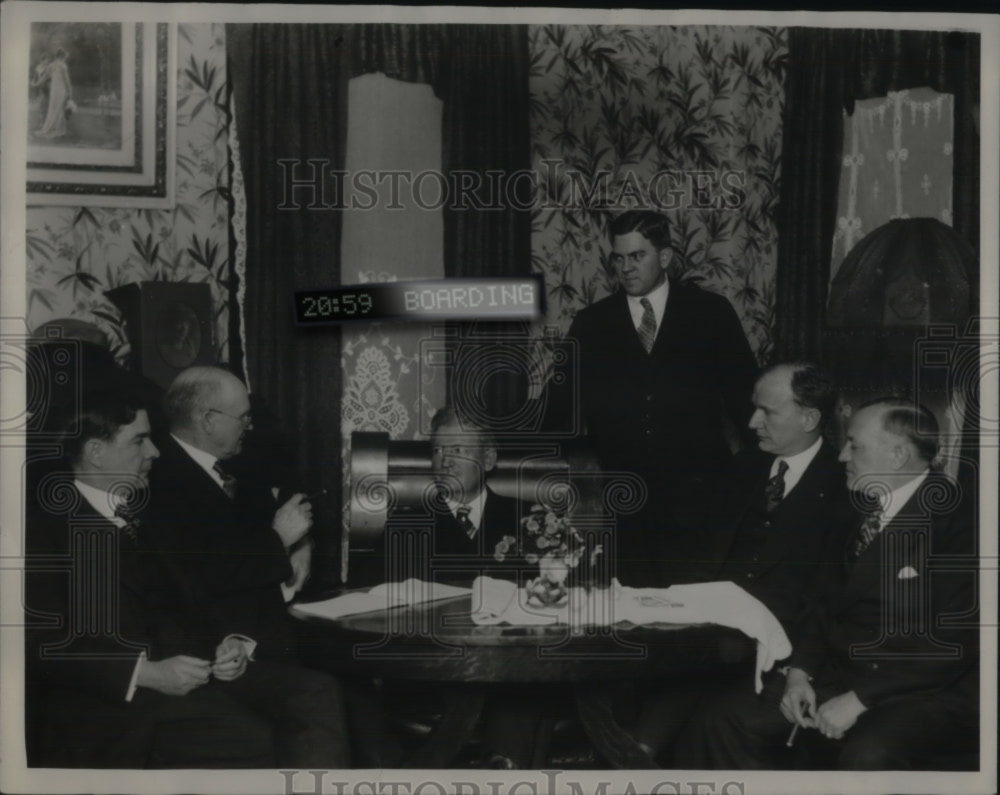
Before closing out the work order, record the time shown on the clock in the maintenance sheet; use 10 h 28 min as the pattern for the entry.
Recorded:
20 h 59 min
